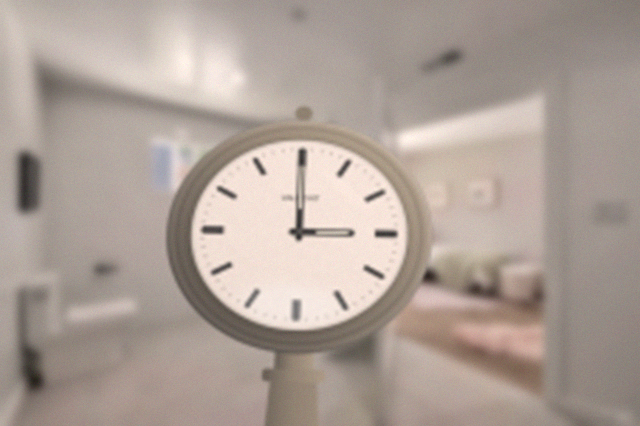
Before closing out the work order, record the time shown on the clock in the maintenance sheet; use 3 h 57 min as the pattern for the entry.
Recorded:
3 h 00 min
